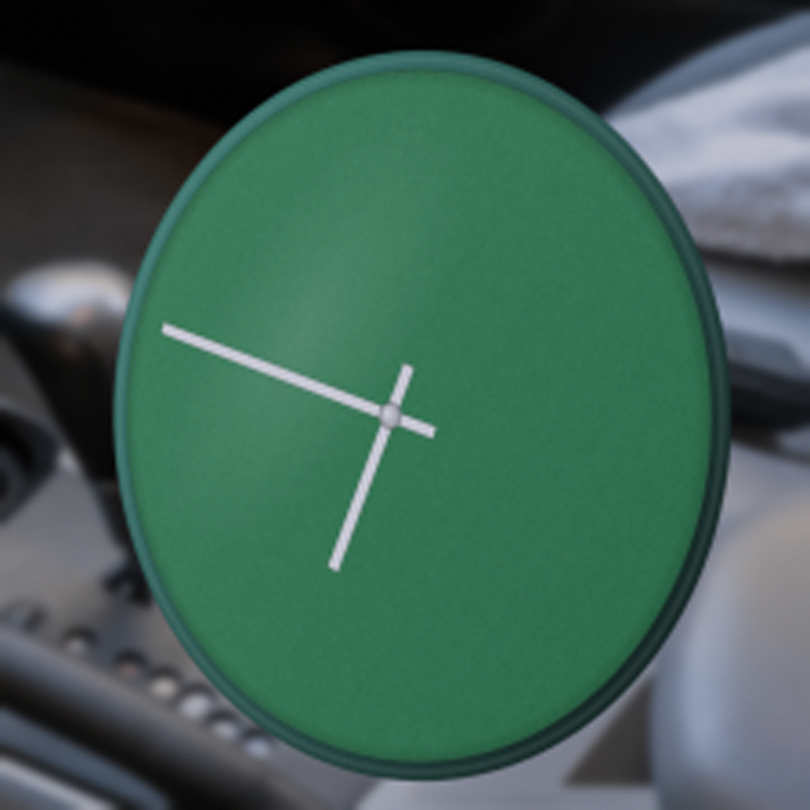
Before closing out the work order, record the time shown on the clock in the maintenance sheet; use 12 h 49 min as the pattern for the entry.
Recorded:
6 h 48 min
